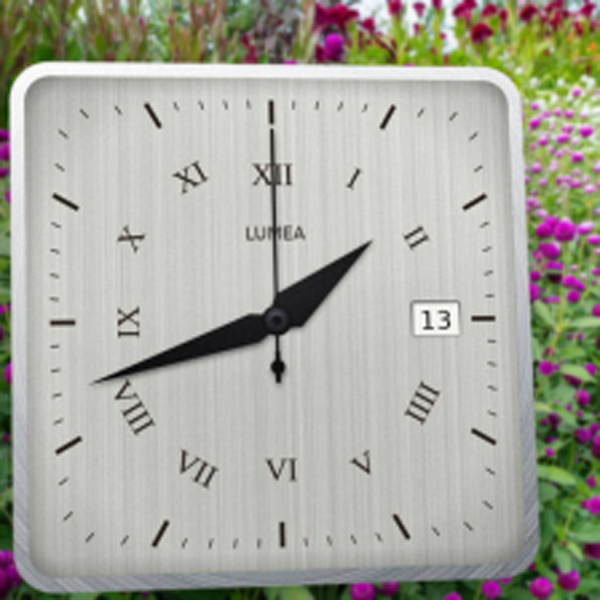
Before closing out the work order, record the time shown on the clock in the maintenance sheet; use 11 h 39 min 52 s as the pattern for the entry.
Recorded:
1 h 42 min 00 s
